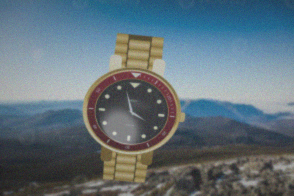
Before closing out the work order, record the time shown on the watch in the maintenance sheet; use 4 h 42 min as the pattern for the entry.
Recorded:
3 h 57 min
